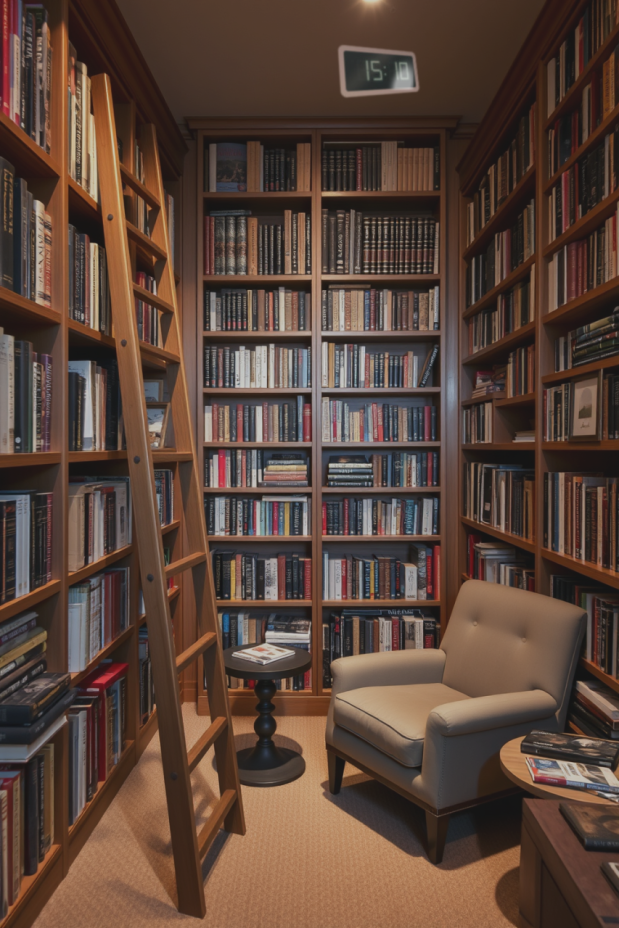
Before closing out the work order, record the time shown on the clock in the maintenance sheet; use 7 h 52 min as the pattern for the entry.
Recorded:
15 h 10 min
